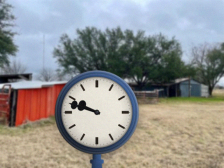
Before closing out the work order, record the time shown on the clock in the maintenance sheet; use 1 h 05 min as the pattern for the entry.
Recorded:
9 h 48 min
